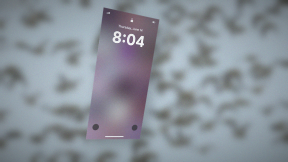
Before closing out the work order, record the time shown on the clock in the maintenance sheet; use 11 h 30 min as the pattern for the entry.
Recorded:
8 h 04 min
